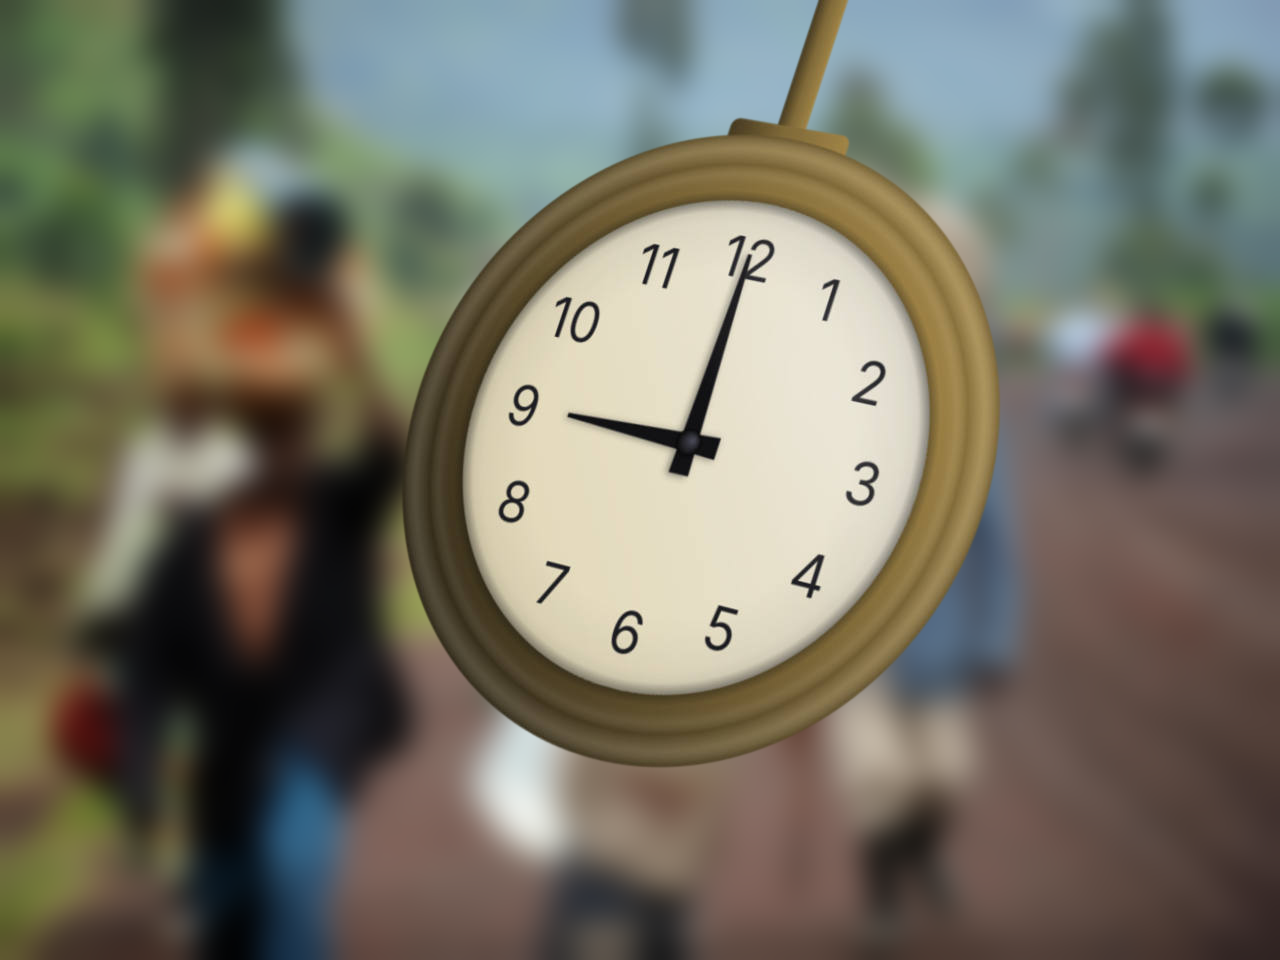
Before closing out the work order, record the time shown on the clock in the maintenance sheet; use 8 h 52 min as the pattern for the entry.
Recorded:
9 h 00 min
